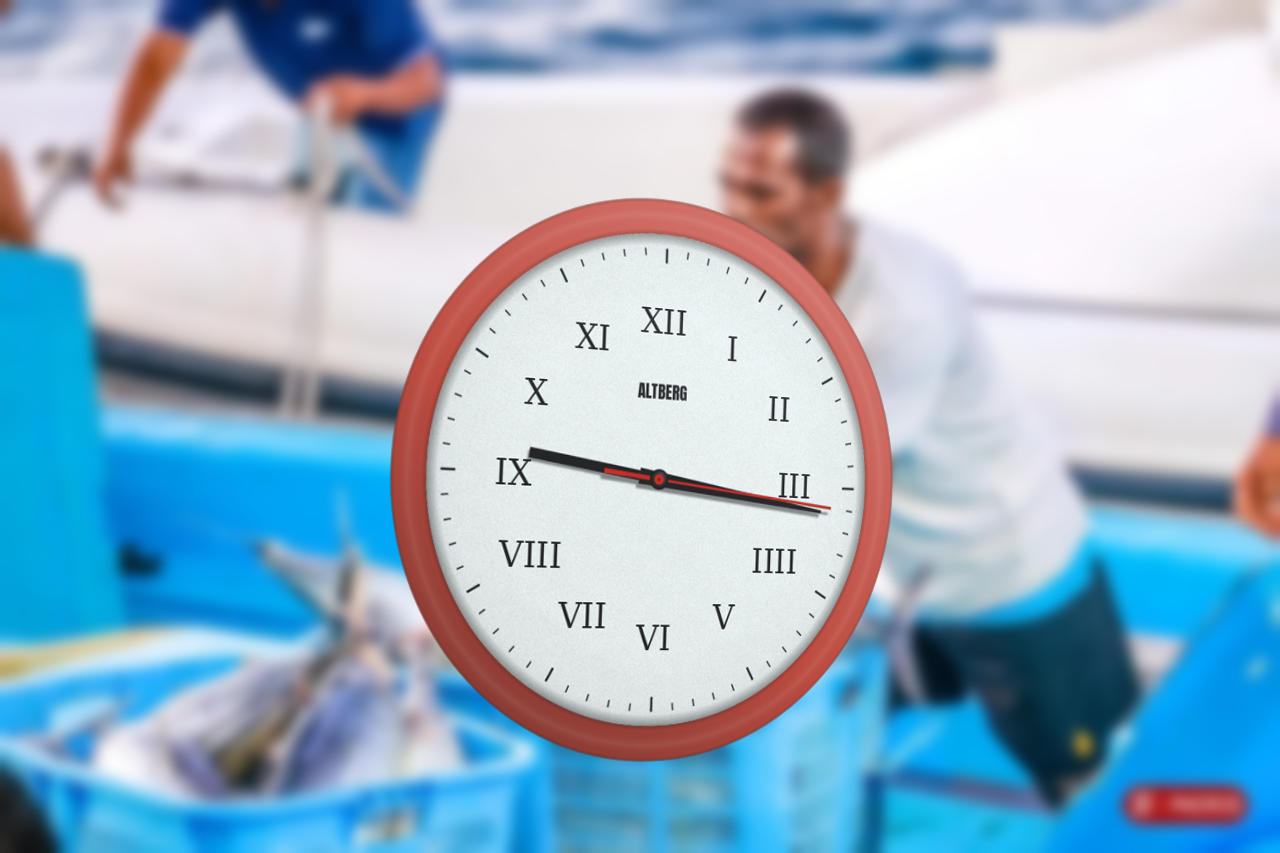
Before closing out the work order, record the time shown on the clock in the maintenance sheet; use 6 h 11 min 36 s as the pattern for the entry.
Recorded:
9 h 16 min 16 s
